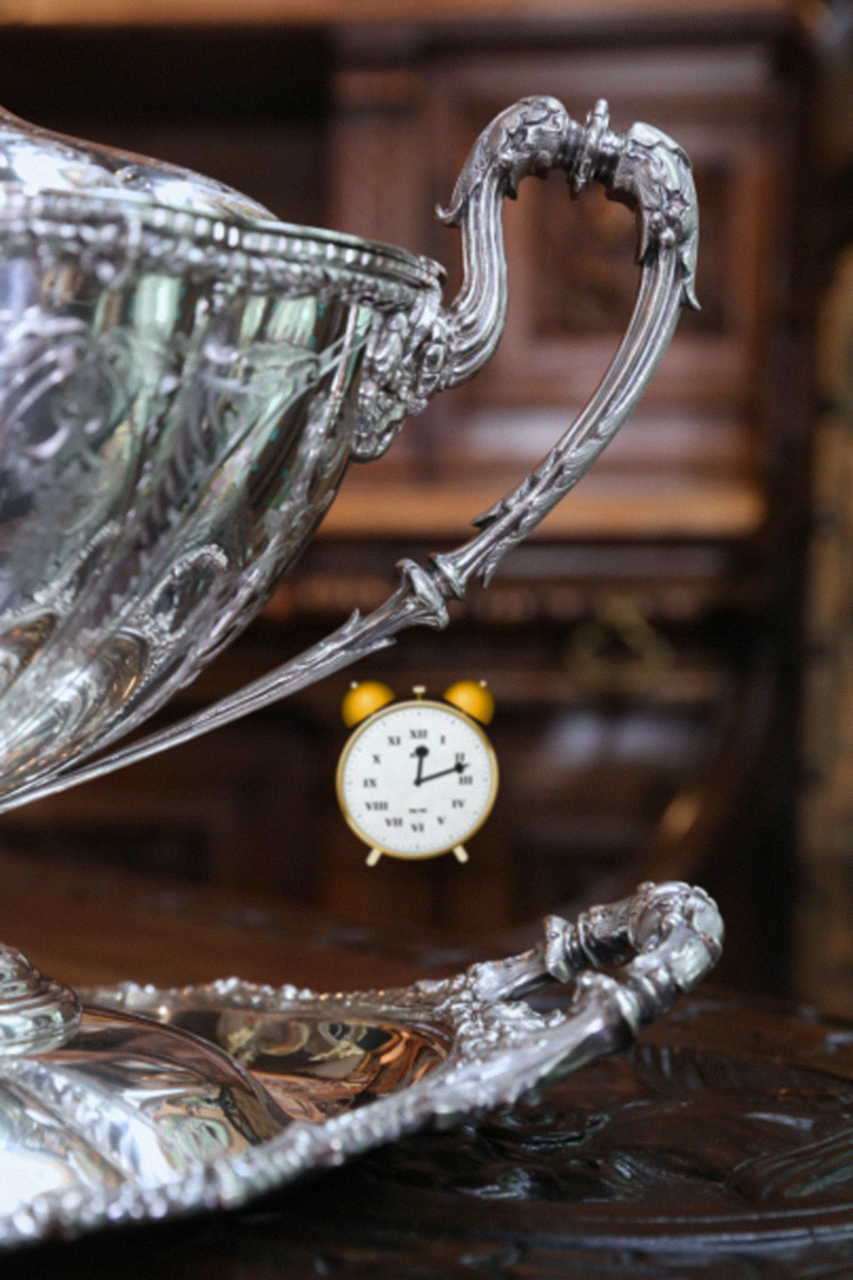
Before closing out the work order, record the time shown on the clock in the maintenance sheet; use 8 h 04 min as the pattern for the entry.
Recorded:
12 h 12 min
